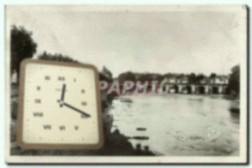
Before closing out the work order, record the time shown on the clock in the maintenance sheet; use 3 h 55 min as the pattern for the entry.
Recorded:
12 h 19 min
